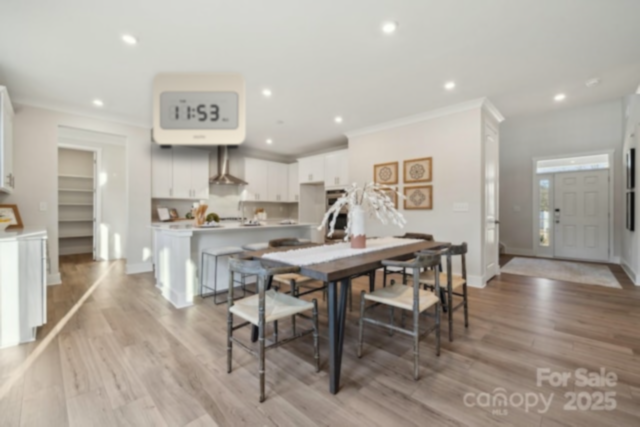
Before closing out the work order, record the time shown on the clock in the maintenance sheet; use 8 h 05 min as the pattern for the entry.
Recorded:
11 h 53 min
